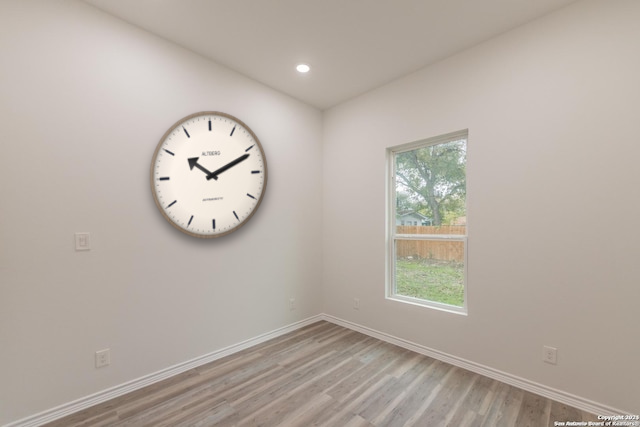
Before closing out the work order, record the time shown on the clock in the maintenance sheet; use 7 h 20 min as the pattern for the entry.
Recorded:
10 h 11 min
